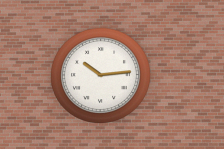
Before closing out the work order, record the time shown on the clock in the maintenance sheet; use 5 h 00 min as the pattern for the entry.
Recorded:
10 h 14 min
